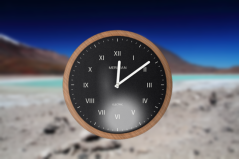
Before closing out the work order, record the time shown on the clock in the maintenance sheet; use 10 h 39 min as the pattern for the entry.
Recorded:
12 h 09 min
